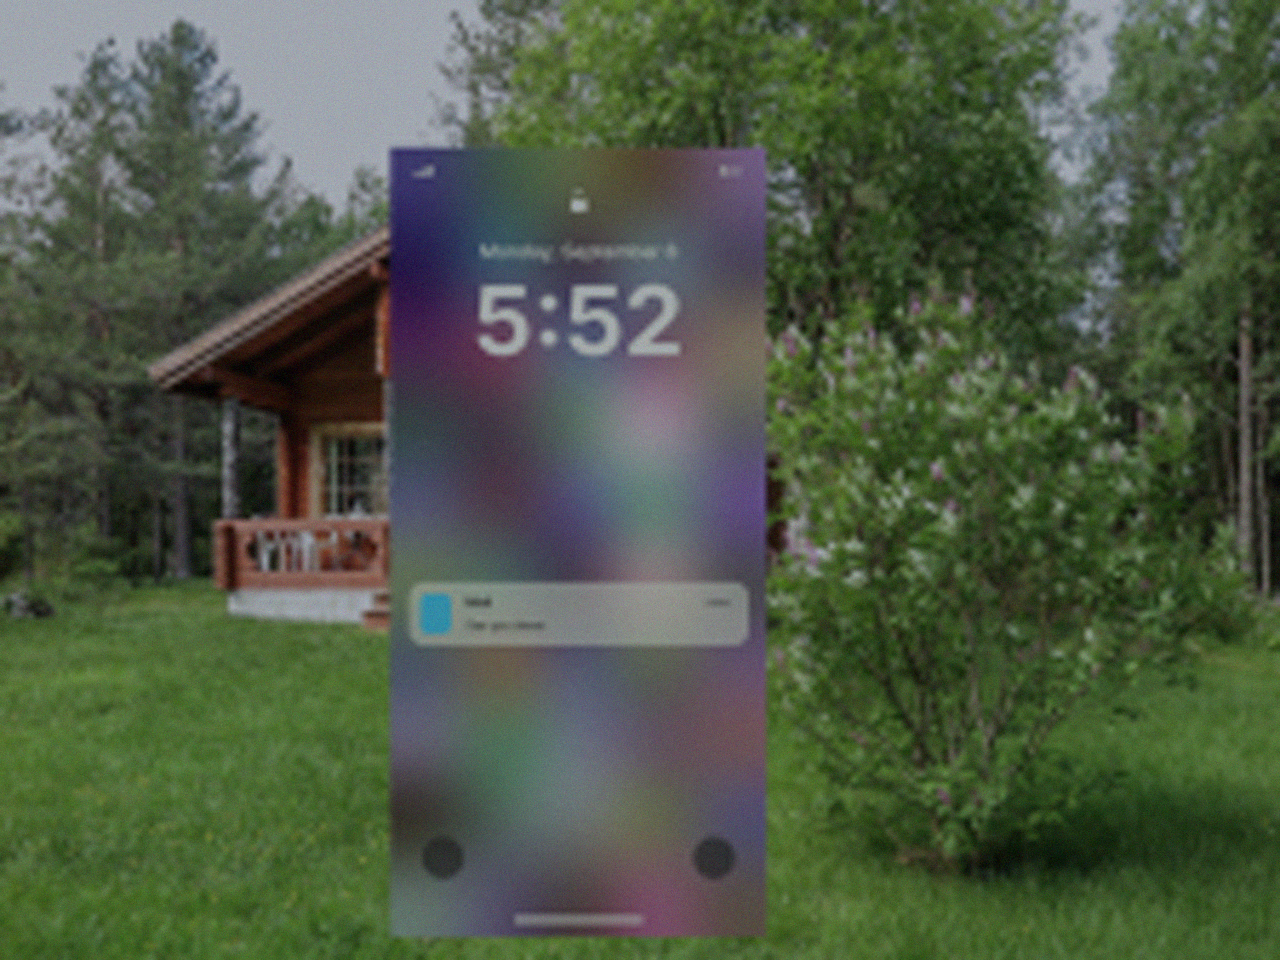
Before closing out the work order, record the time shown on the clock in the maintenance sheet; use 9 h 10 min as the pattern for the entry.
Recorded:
5 h 52 min
